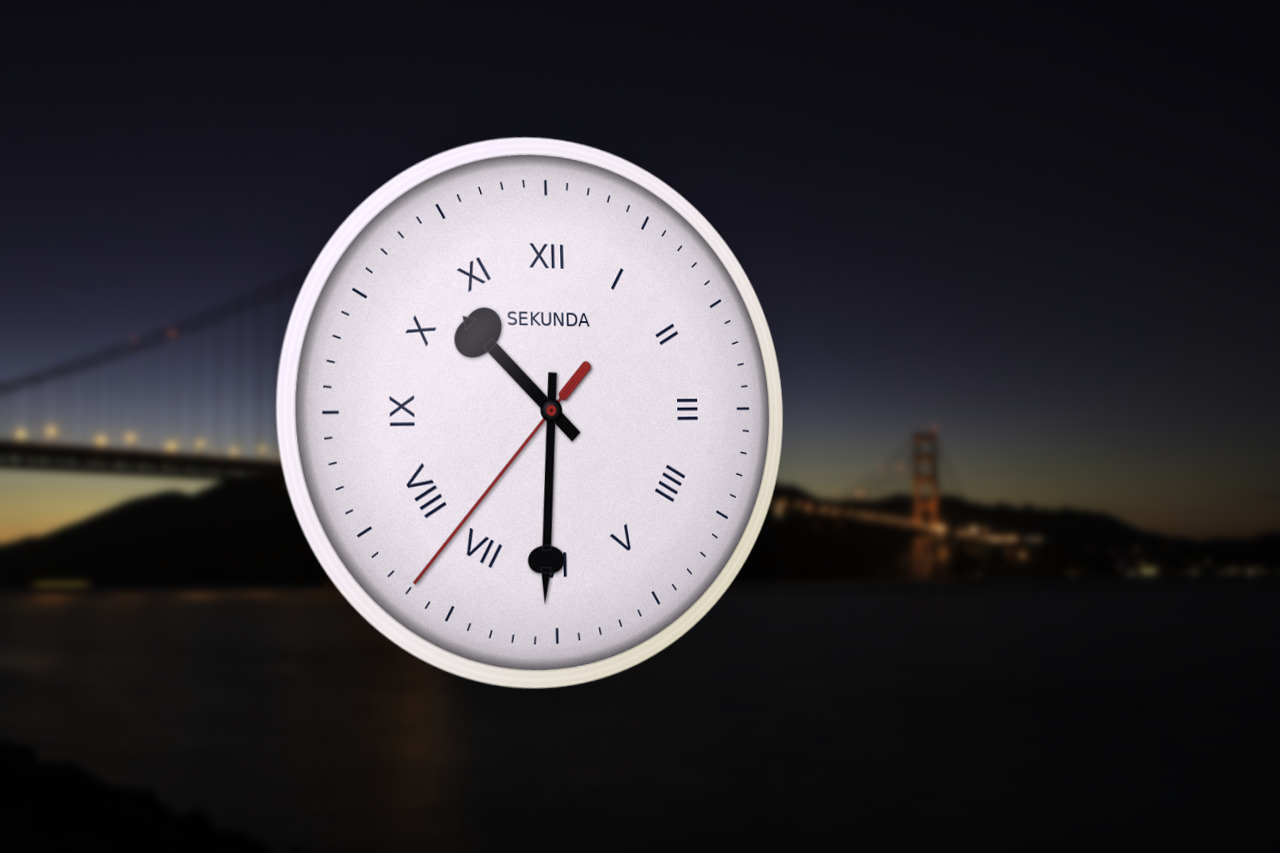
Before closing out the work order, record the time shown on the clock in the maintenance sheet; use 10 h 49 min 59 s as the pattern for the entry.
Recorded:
10 h 30 min 37 s
